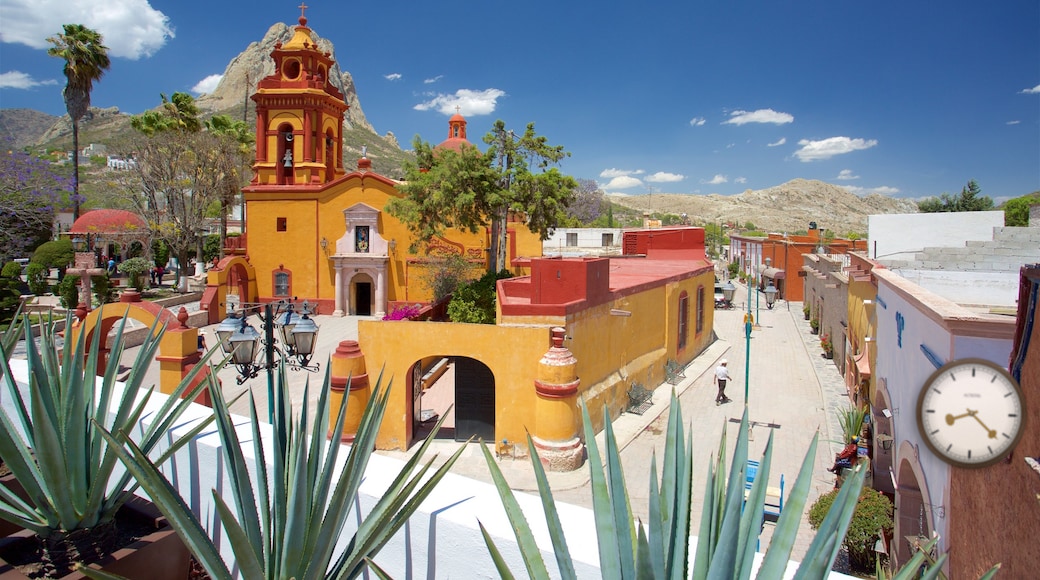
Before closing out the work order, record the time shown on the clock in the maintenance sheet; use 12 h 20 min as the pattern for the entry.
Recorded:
8 h 22 min
